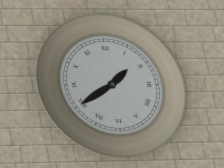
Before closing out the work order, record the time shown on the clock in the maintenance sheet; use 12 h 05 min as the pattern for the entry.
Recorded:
1 h 40 min
